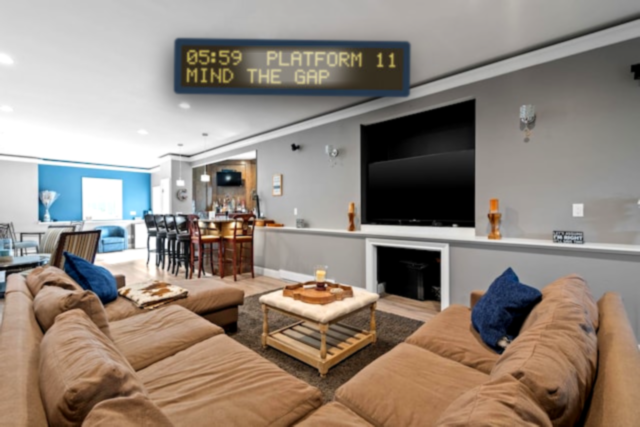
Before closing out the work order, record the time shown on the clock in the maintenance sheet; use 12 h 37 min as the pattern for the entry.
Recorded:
5 h 59 min
